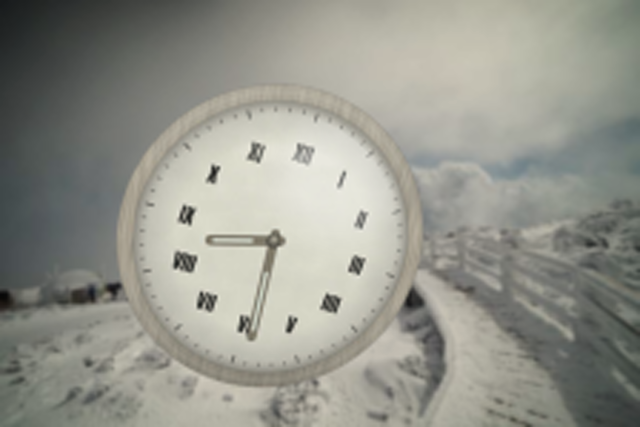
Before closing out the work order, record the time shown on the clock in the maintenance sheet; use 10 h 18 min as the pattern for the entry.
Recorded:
8 h 29 min
